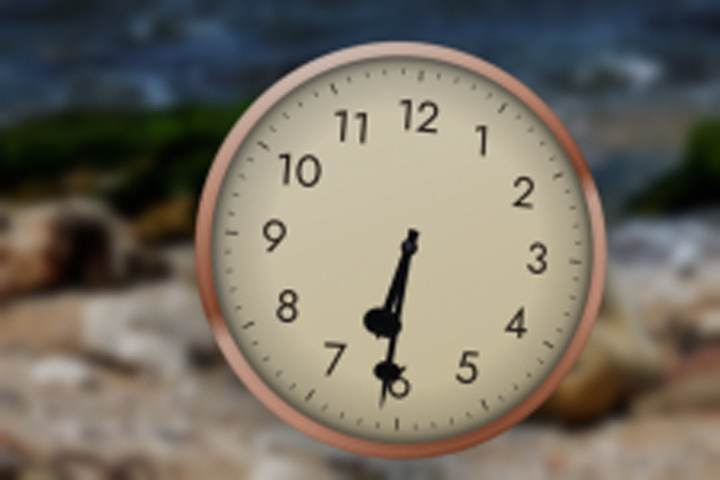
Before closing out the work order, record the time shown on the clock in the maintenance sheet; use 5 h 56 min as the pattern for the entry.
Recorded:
6 h 31 min
